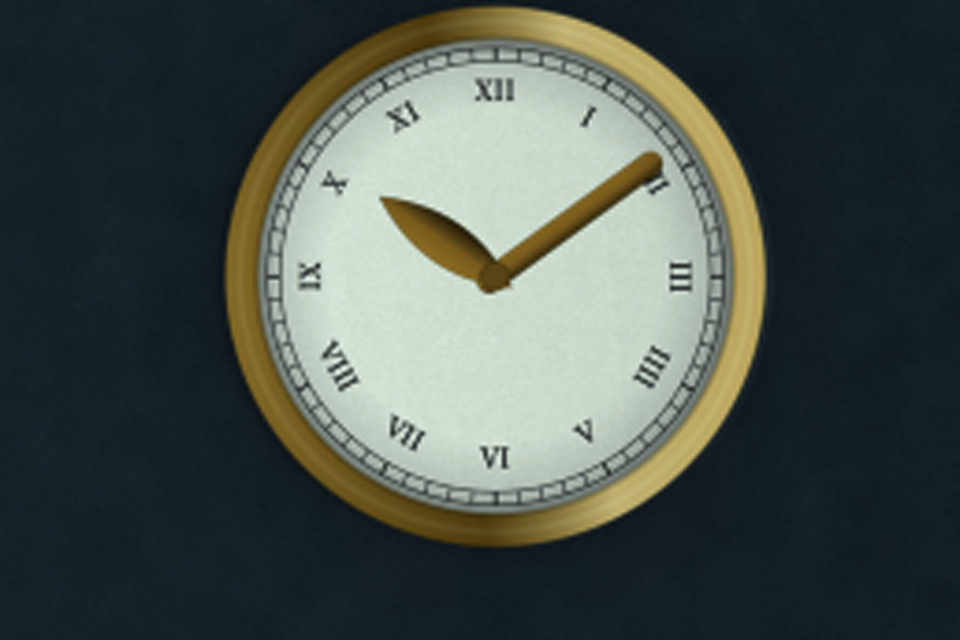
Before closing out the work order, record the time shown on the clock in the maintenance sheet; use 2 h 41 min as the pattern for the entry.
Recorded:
10 h 09 min
